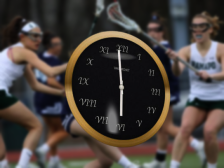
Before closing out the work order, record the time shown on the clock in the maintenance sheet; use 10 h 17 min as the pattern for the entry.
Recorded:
5 h 59 min
